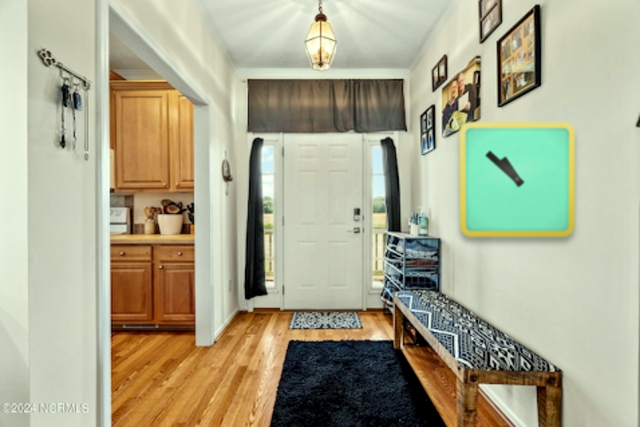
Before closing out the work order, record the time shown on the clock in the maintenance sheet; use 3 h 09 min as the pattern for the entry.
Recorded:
10 h 52 min
